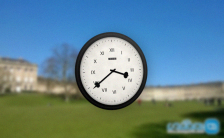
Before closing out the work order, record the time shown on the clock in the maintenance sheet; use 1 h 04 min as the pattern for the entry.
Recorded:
3 h 39 min
